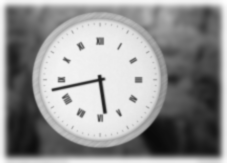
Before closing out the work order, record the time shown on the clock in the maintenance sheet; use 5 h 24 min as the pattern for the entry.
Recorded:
5 h 43 min
